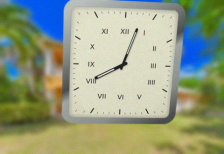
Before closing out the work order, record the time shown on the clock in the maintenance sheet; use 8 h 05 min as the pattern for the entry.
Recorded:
8 h 03 min
